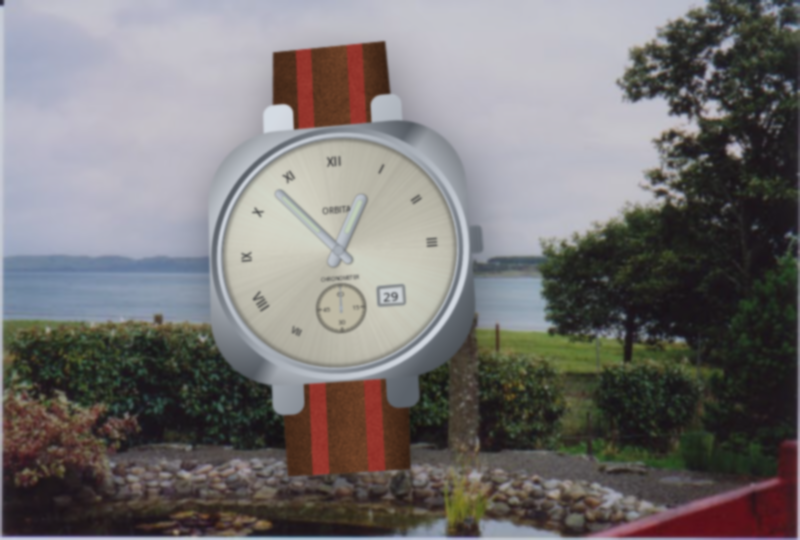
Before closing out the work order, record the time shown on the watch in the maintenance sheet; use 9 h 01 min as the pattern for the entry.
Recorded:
12 h 53 min
